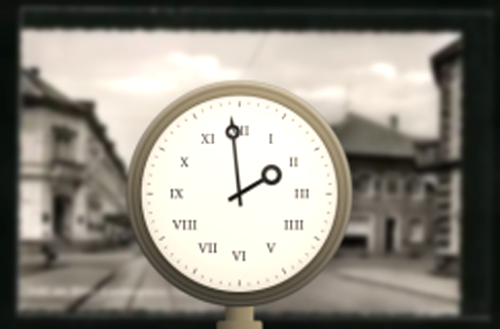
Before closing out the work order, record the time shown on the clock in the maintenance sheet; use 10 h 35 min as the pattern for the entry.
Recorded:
1 h 59 min
